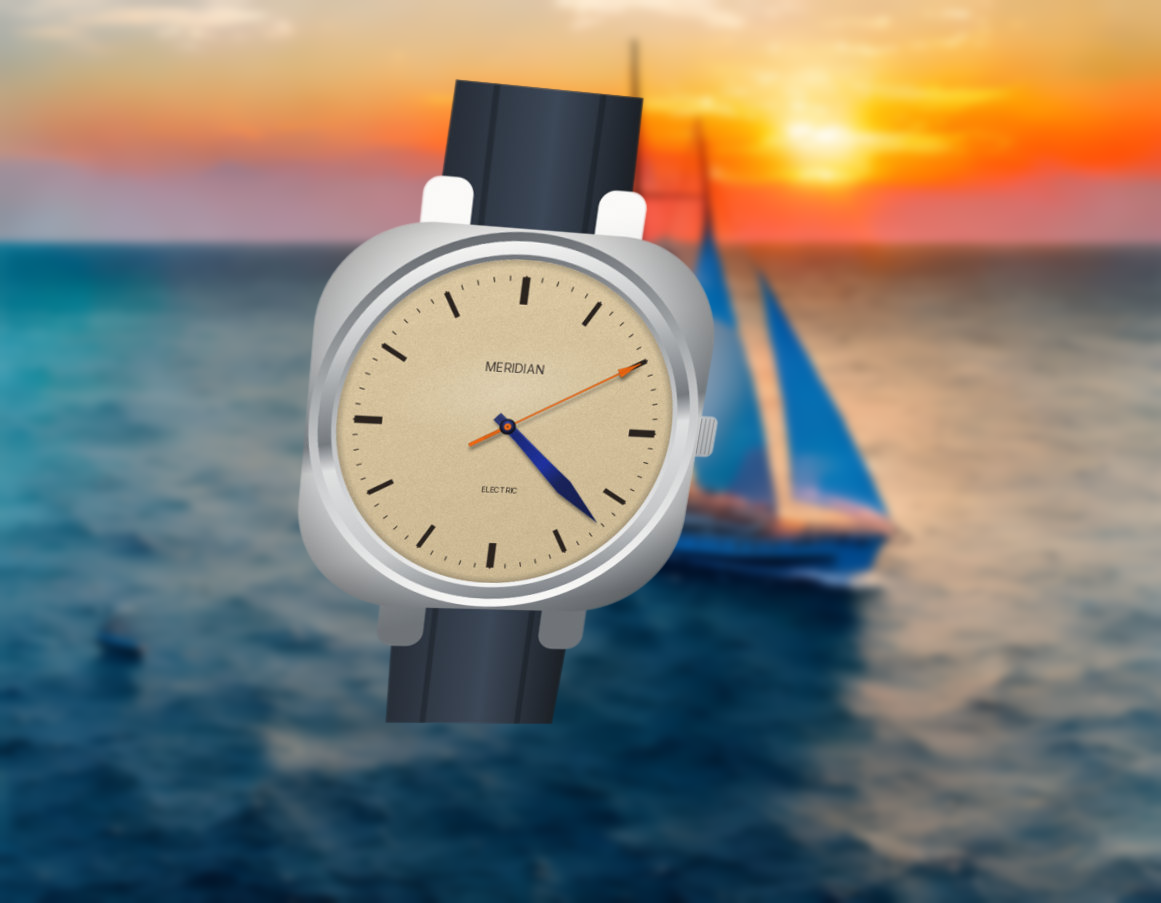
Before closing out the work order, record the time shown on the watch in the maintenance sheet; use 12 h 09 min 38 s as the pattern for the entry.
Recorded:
4 h 22 min 10 s
